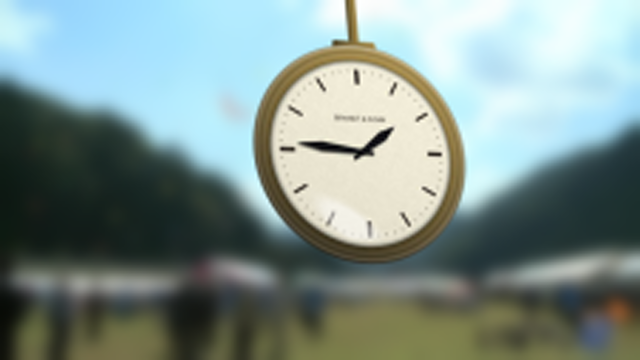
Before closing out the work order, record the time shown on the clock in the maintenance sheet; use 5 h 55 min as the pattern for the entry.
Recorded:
1 h 46 min
